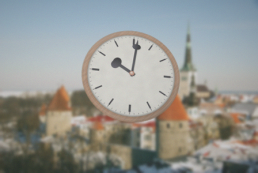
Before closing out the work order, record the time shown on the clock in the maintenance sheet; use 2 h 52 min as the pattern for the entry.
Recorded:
10 h 01 min
